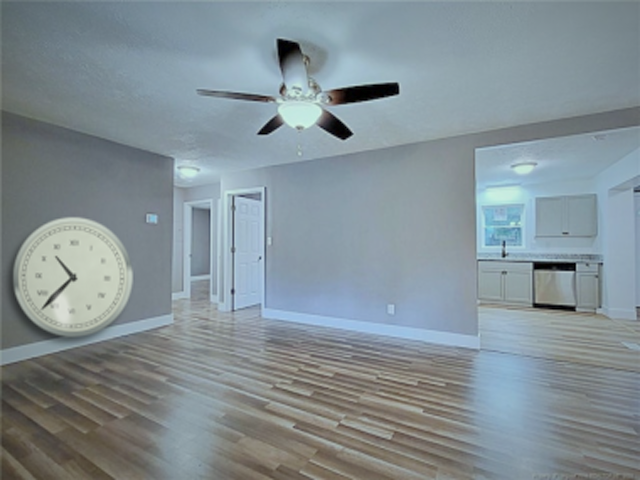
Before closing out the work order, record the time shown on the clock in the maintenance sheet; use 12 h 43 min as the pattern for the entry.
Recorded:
10 h 37 min
